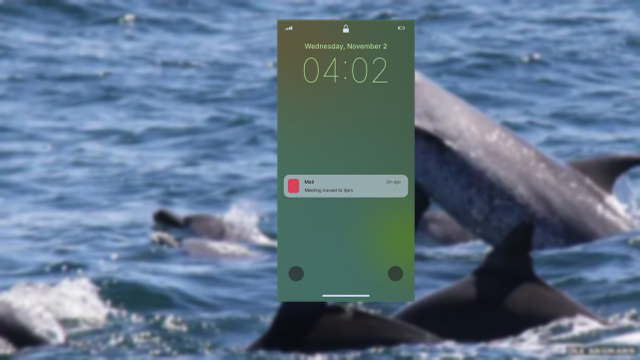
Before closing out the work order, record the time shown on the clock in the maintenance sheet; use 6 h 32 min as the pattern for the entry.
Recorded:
4 h 02 min
